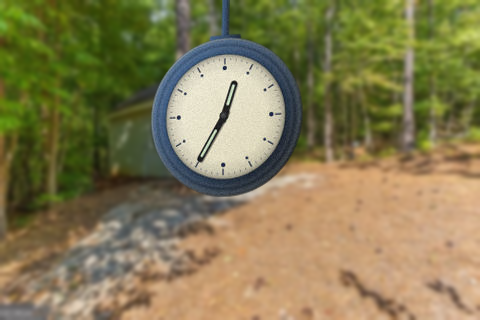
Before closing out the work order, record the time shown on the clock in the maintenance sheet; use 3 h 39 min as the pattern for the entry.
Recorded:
12 h 35 min
